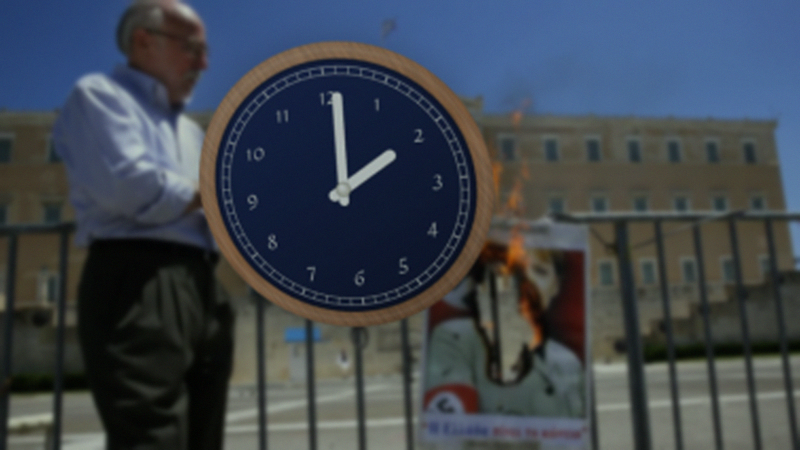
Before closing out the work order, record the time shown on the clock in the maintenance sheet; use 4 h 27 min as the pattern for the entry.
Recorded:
2 h 01 min
